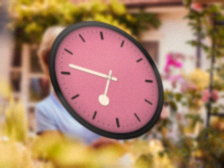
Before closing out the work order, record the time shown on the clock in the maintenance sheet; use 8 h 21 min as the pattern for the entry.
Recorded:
6 h 47 min
